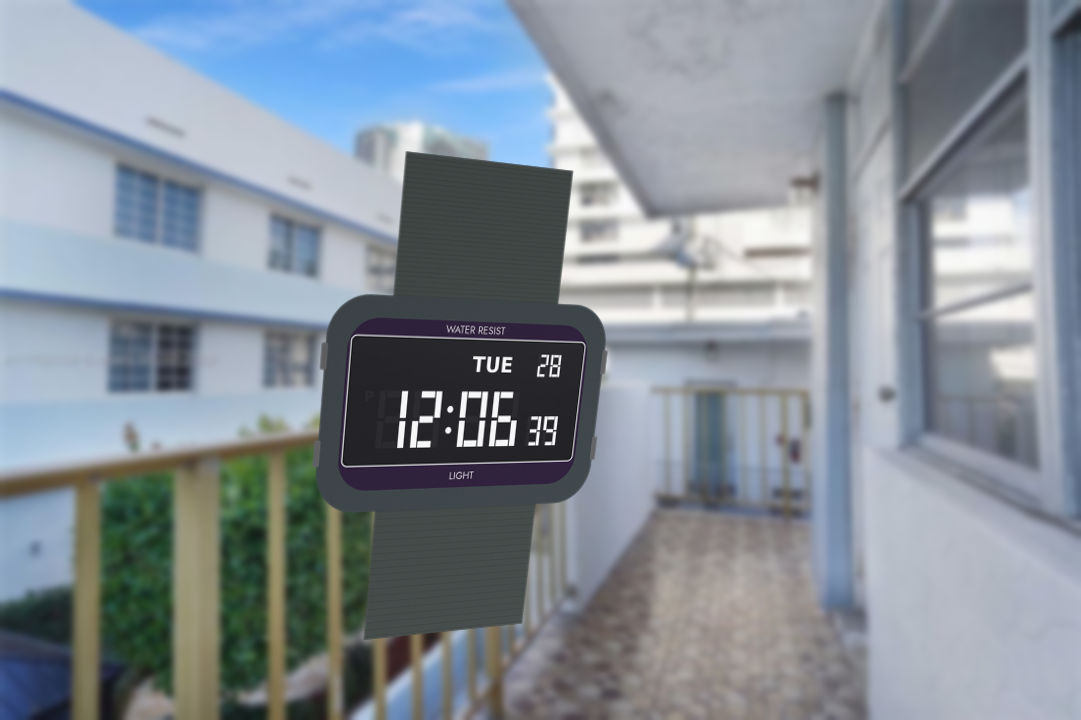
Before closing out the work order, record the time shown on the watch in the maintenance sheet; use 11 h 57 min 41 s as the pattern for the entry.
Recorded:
12 h 06 min 39 s
